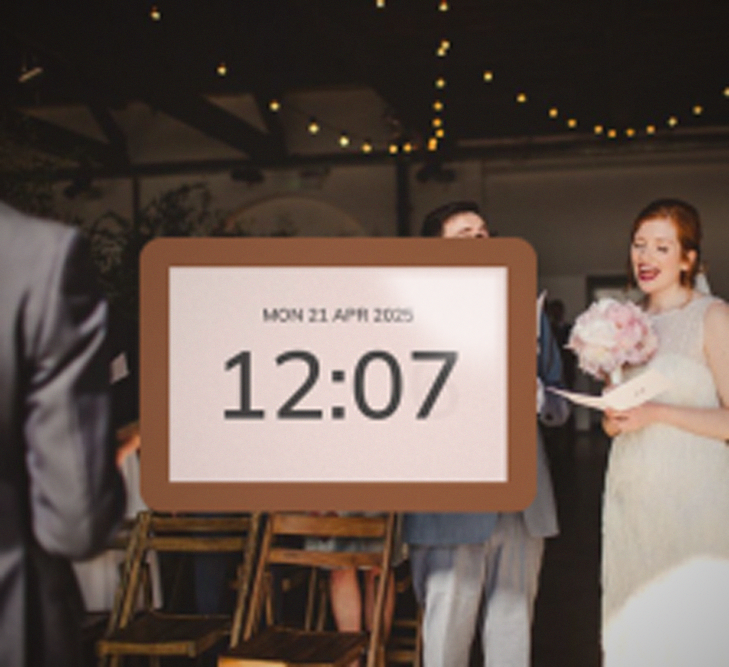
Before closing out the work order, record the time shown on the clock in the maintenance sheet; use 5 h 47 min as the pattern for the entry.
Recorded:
12 h 07 min
